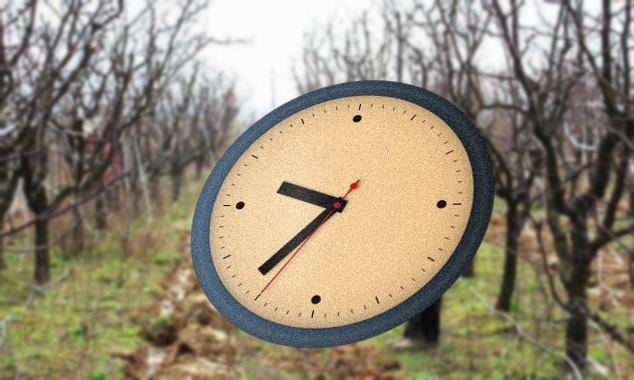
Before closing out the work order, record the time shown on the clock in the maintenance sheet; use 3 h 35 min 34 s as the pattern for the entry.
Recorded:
9 h 36 min 35 s
